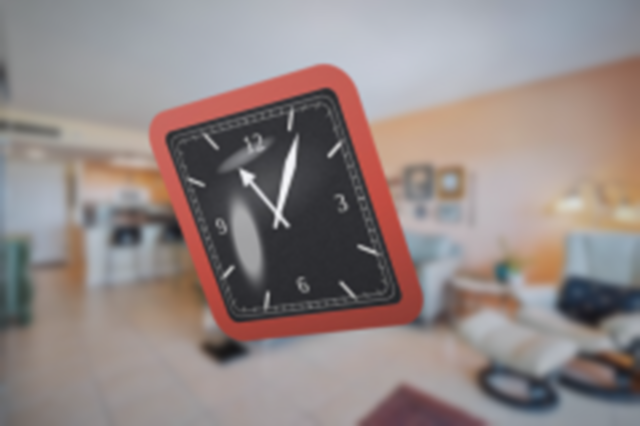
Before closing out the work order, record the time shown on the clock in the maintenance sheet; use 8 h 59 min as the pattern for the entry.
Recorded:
11 h 06 min
